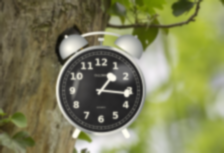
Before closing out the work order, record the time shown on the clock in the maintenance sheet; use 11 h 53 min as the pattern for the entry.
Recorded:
1 h 16 min
